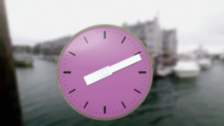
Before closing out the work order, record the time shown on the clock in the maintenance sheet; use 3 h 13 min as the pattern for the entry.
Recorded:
8 h 11 min
